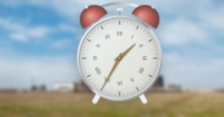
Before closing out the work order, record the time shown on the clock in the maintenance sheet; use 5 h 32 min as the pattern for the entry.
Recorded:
1 h 35 min
